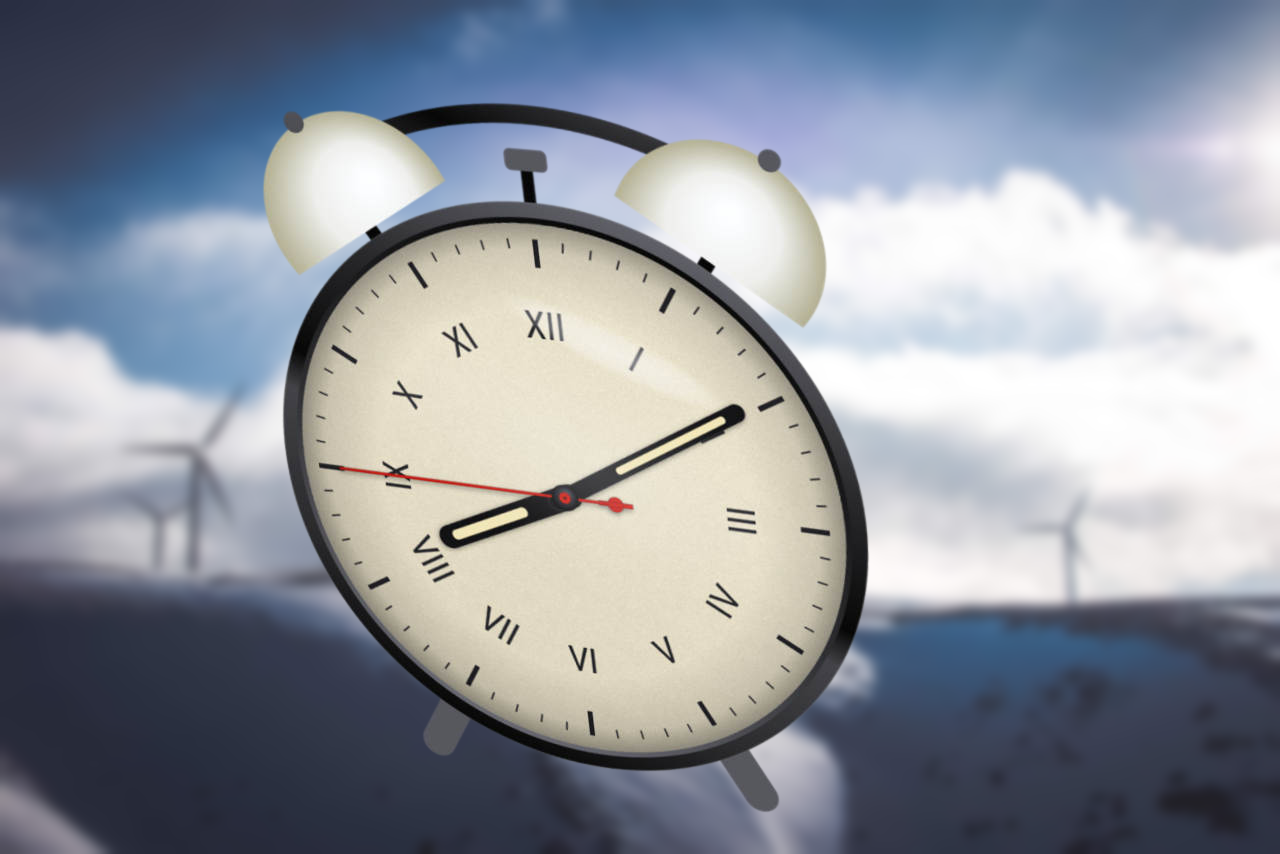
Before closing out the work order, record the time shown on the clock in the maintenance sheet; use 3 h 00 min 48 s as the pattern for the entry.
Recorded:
8 h 09 min 45 s
